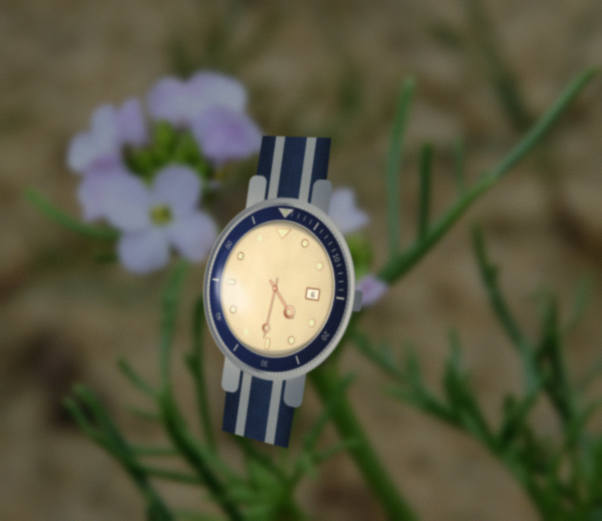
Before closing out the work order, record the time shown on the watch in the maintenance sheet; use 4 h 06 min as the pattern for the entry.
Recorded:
4 h 31 min
